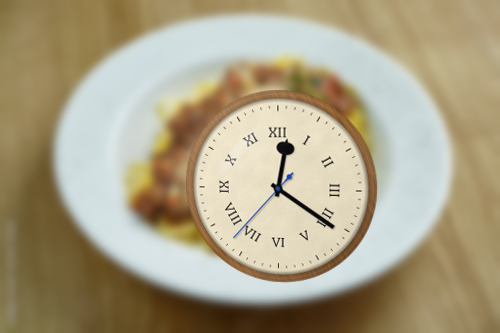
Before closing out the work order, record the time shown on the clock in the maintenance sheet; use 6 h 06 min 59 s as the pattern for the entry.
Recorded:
12 h 20 min 37 s
